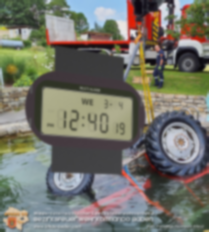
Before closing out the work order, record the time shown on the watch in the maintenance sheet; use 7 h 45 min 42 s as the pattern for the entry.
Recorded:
12 h 40 min 19 s
